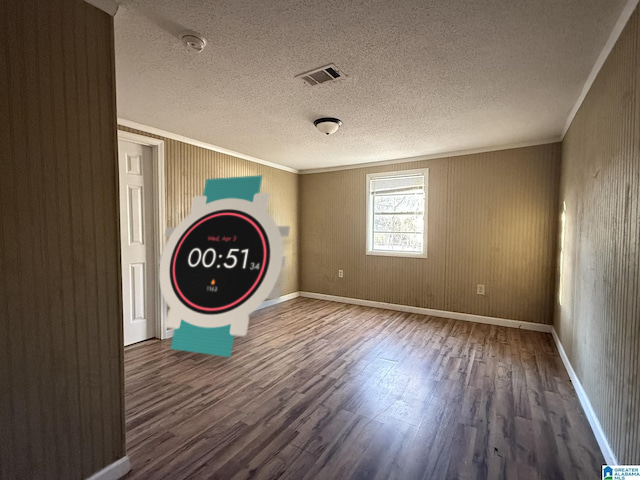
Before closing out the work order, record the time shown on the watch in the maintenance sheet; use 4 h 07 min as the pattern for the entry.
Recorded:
0 h 51 min
